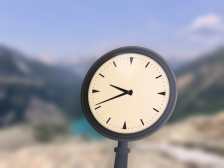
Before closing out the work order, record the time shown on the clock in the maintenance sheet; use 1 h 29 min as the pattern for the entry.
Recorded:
9 h 41 min
